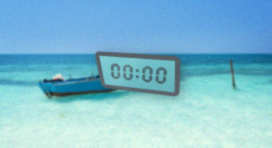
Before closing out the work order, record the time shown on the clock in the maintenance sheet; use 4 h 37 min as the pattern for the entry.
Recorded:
0 h 00 min
